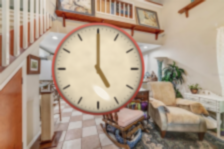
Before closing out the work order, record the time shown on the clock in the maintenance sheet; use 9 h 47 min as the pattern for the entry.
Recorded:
5 h 00 min
